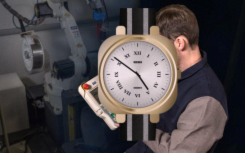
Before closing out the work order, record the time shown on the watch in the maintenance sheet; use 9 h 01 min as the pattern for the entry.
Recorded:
4 h 51 min
